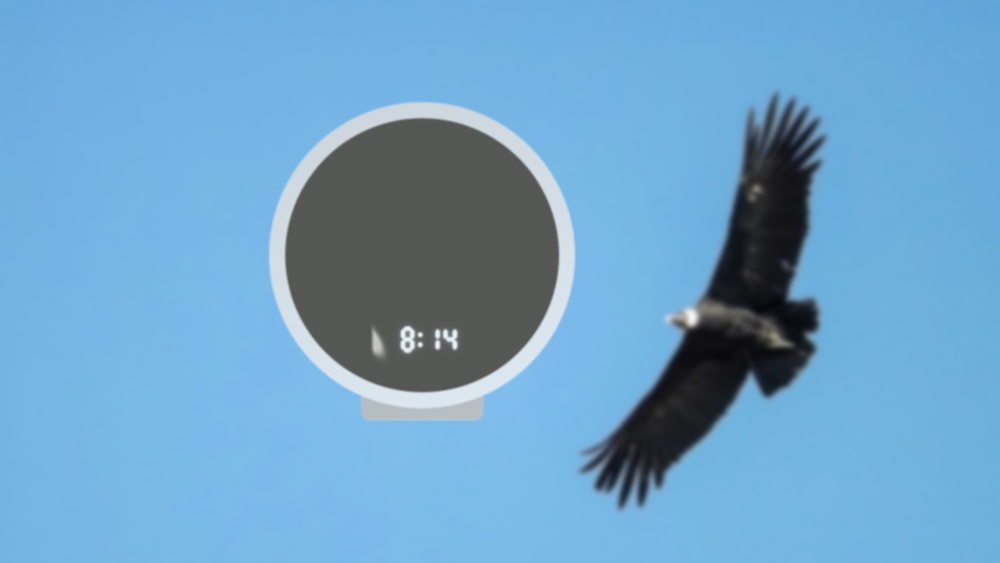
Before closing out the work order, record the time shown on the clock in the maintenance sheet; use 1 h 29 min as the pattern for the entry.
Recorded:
8 h 14 min
